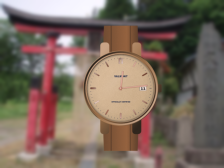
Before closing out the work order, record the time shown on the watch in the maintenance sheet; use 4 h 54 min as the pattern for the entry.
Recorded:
12 h 14 min
